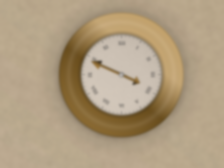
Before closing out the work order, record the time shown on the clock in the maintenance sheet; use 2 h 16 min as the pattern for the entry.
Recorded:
3 h 49 min
